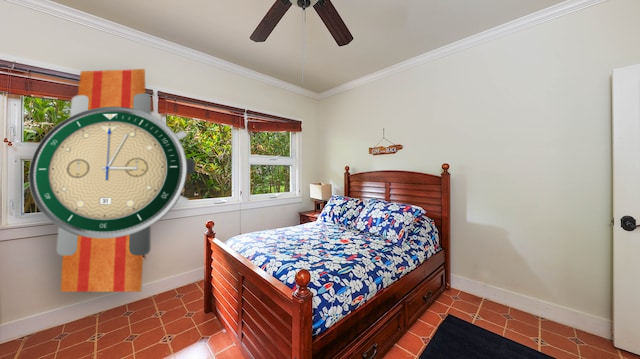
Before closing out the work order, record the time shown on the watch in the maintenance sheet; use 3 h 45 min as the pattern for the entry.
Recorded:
3 h 04 min
